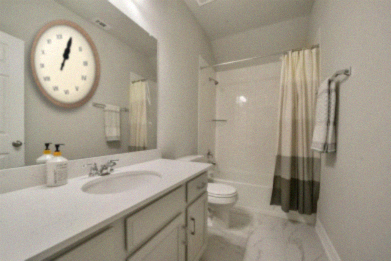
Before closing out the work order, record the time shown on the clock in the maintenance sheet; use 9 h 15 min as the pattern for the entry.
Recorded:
1 h 05 min
